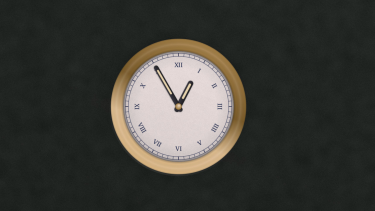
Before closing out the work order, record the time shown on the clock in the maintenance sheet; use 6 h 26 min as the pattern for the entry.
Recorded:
12 h 55 min
